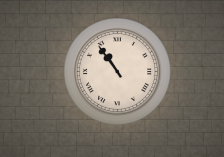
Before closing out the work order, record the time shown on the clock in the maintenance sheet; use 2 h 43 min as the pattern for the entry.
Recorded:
10 h 54 min
